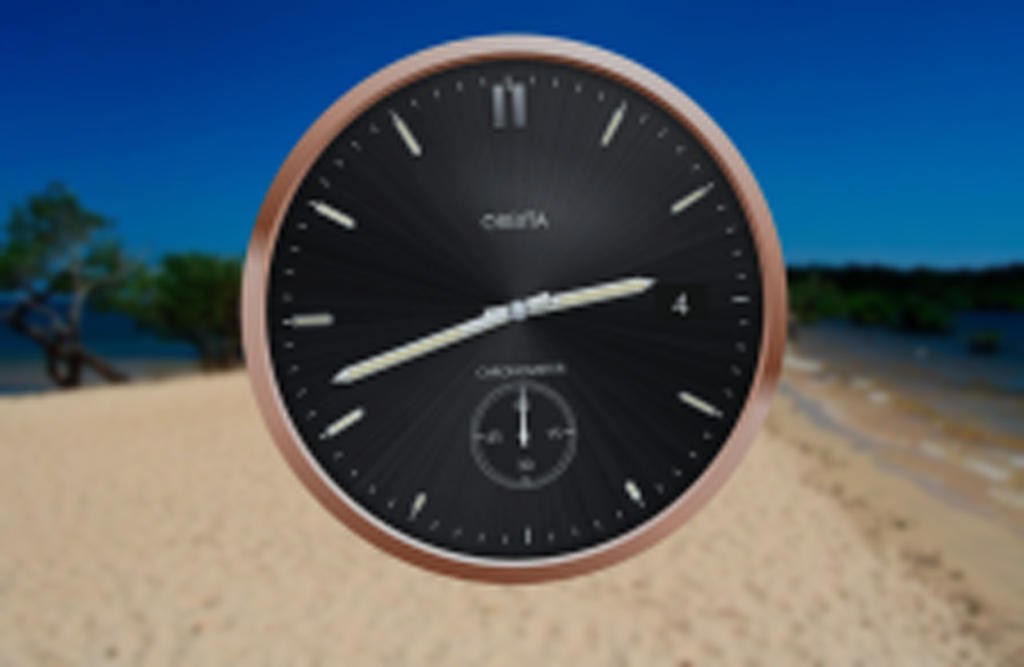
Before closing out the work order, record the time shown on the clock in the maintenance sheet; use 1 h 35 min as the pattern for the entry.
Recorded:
2 h 42 min
